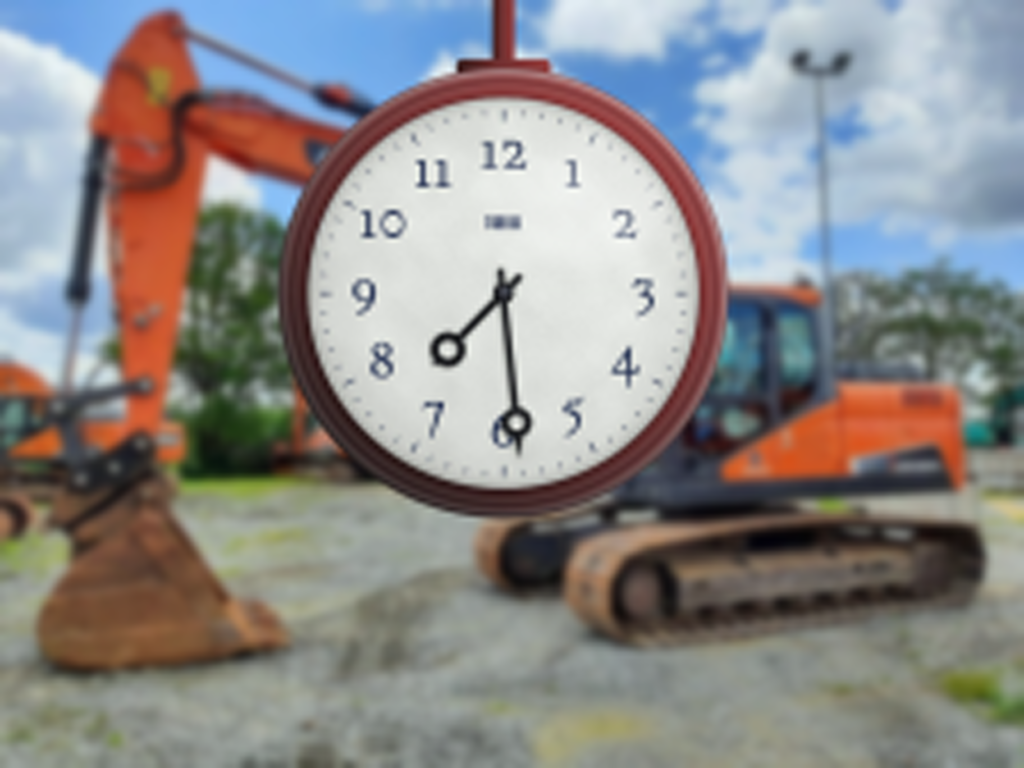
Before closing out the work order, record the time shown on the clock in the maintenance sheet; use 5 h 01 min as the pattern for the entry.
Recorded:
7 h 29 min
